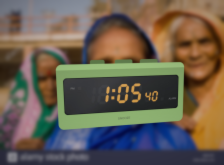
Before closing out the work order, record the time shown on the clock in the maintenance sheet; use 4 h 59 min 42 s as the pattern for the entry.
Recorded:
1 h 05 min 40 s
